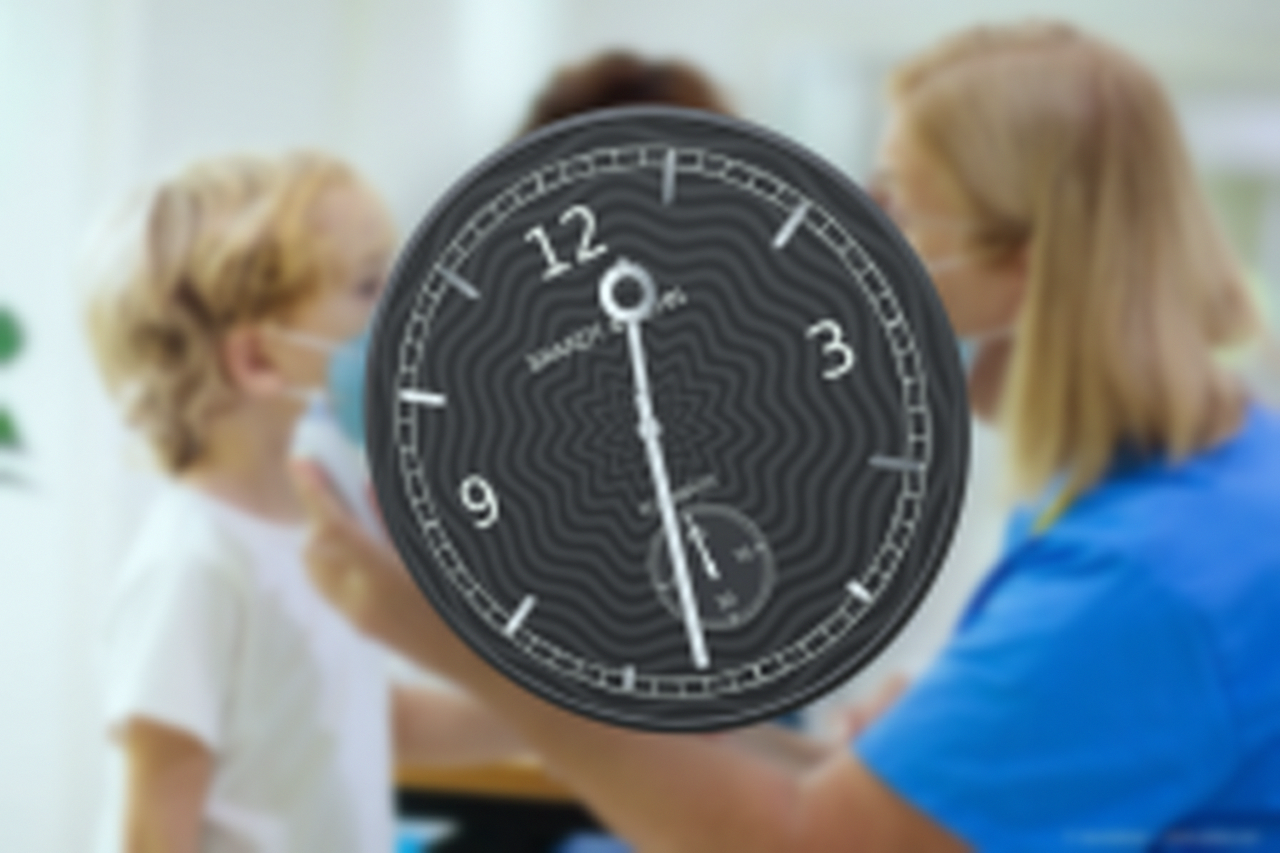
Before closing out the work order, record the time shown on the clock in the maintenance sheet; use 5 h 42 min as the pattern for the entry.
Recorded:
12 h 32 min
